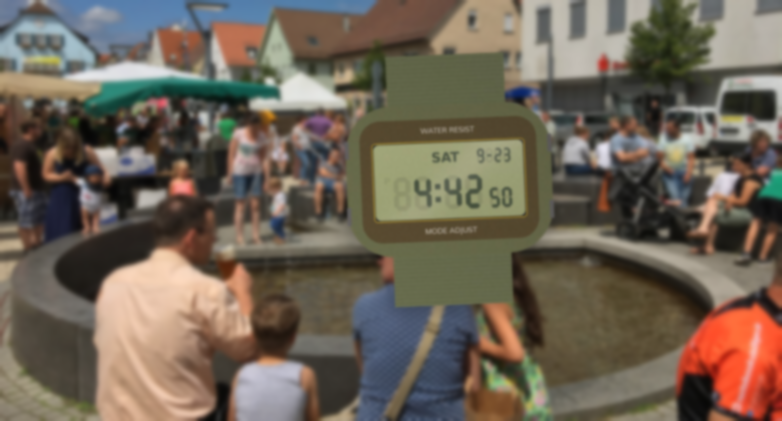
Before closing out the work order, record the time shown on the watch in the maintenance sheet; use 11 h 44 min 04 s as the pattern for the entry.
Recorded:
4 h 42 min 50 s
